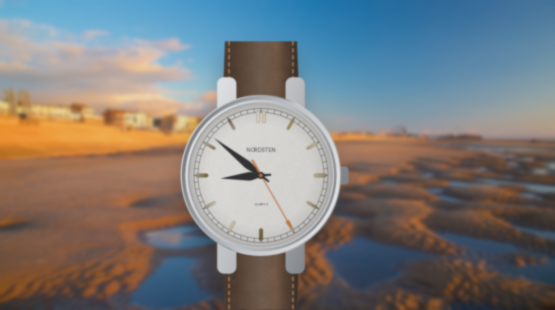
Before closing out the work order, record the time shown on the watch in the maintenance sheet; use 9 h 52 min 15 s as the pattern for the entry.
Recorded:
8 h 51 min 25 s
